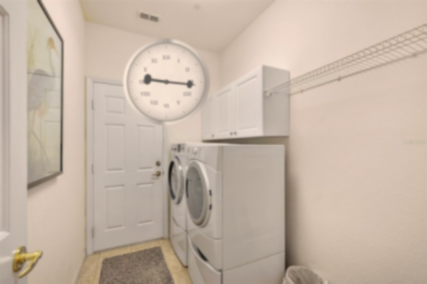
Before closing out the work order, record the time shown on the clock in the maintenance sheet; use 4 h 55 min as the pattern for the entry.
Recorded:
9 h 16 min
